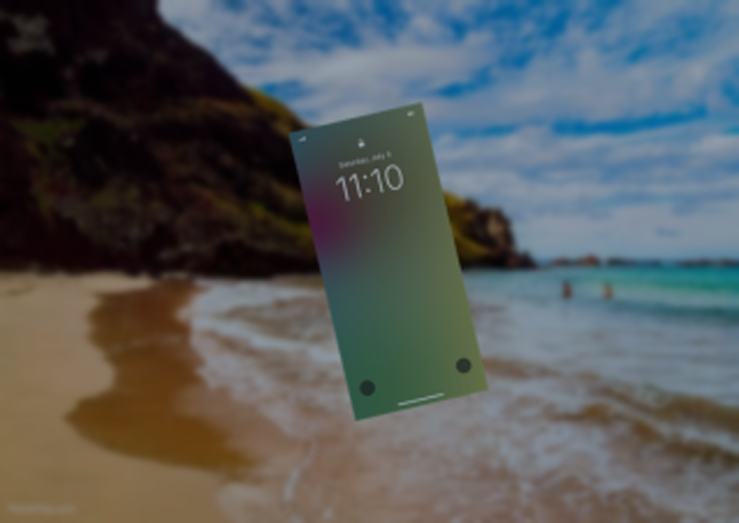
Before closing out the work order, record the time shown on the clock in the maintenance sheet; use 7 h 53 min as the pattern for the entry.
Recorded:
11 h 10 min
